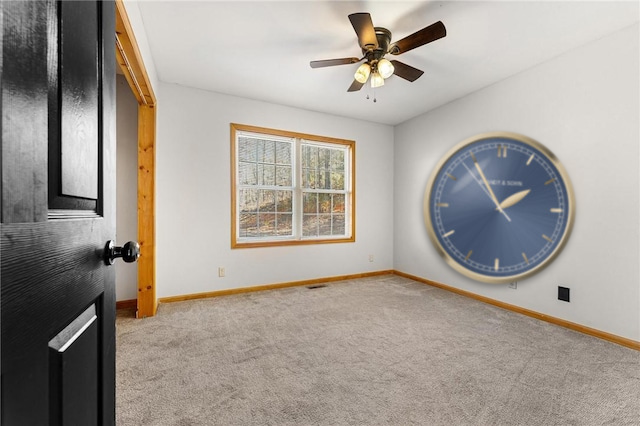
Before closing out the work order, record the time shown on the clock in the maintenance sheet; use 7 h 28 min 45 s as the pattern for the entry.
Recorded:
1 h 54 min 53 s
